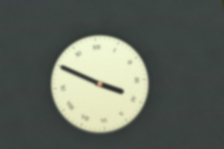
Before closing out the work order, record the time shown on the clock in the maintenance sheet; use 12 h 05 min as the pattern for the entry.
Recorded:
3 h 50 min
